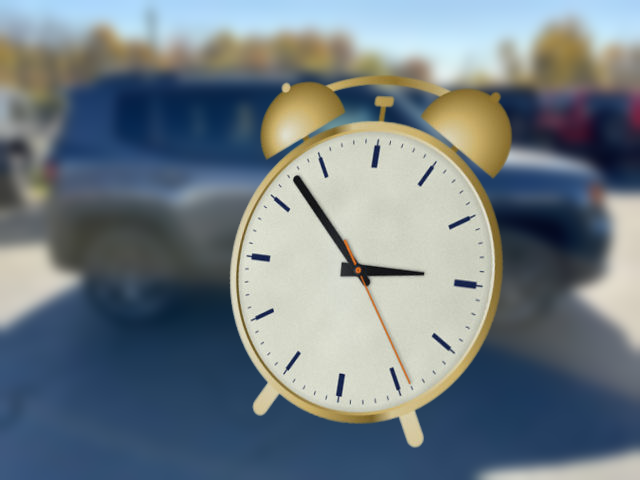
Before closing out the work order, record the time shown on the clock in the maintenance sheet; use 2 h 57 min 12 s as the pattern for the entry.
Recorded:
2 h 52 min 24 s
